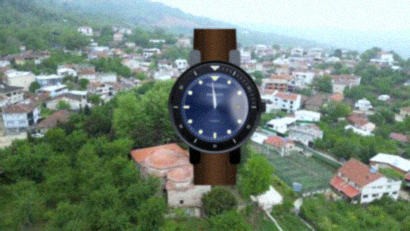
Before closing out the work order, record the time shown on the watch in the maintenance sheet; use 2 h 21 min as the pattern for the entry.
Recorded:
11 h 59 min
